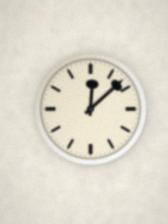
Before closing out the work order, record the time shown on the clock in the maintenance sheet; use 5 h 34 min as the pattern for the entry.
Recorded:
12 h 08 min
